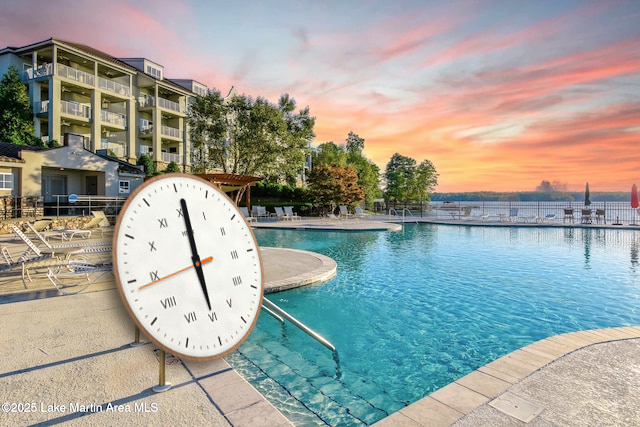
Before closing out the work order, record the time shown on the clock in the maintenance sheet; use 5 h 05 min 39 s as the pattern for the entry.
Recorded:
6 h 00 min 44 s
